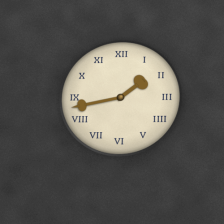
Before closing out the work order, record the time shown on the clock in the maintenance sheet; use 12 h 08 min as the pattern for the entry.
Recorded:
1 h 43 min
